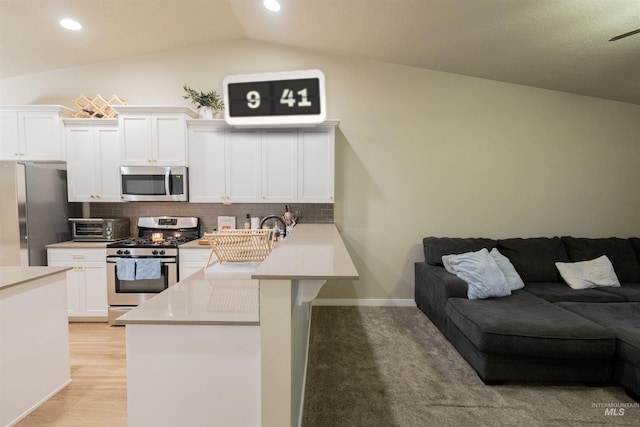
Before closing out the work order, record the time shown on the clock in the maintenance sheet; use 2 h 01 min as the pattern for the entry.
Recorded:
9 h 41 min
